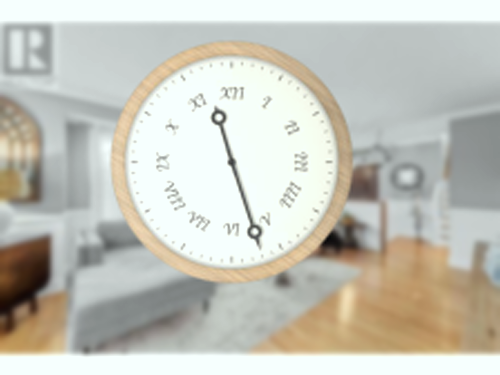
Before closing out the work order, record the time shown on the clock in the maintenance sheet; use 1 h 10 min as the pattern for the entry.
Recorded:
11 h 27 min
